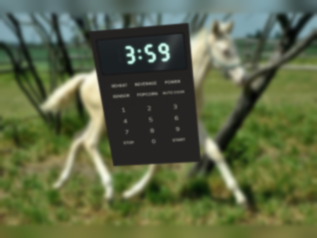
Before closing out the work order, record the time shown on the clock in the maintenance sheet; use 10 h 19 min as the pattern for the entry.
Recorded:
3 h 59 min
